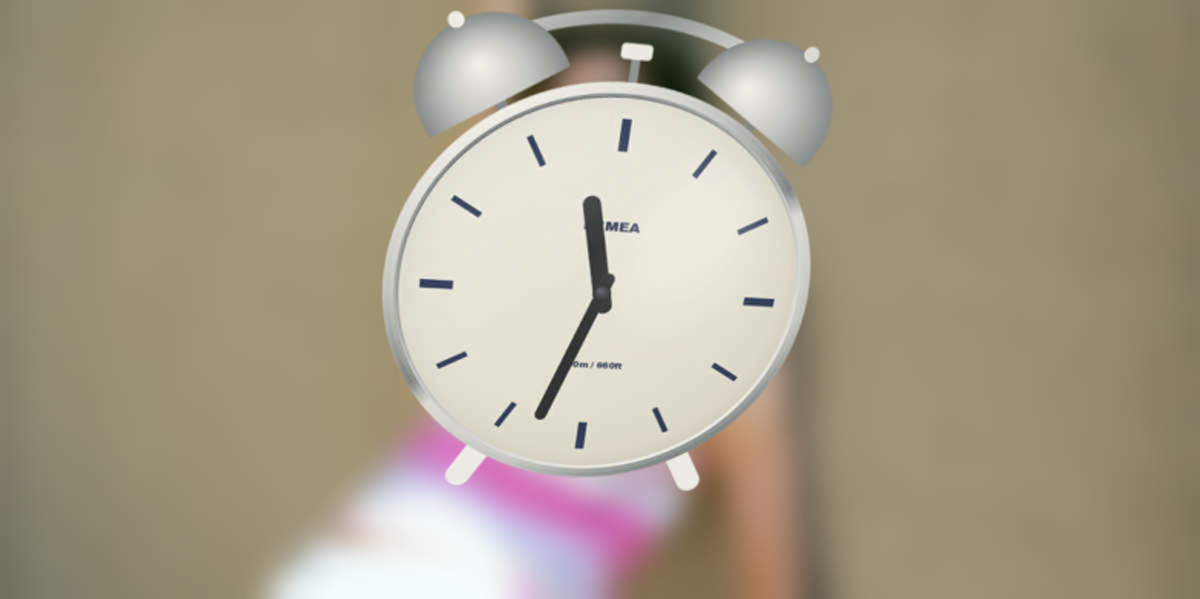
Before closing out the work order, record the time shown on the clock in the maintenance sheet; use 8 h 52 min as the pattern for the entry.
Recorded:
11 h 33 min
